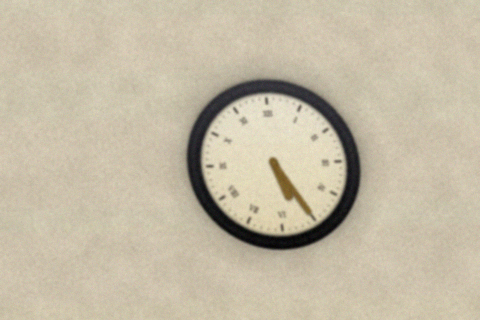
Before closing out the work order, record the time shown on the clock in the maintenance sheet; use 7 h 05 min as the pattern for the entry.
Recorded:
5 h 25 min
